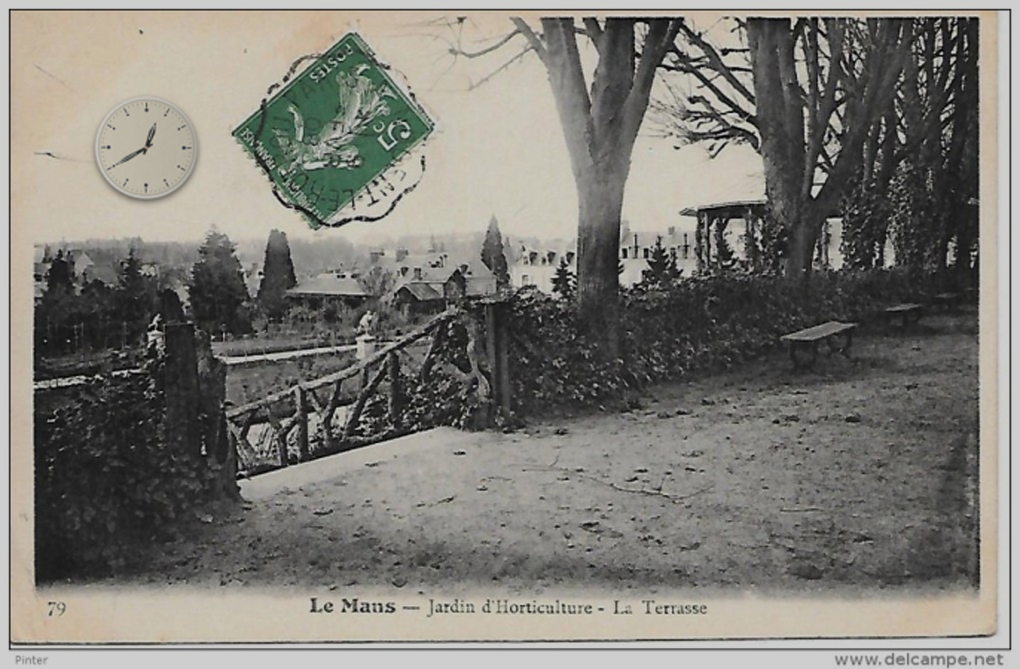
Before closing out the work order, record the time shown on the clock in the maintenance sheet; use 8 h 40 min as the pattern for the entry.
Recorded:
12 h 40 min
